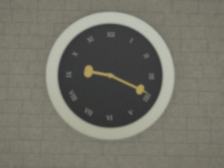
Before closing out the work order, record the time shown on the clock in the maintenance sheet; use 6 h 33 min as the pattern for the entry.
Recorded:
9 h 19 min
